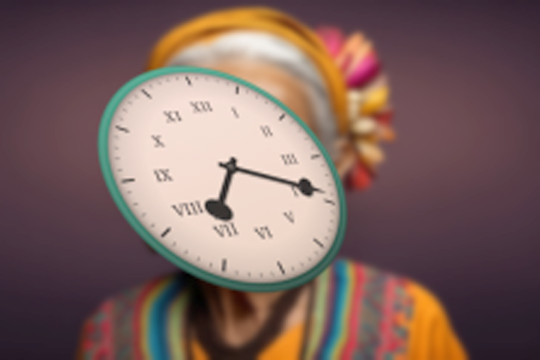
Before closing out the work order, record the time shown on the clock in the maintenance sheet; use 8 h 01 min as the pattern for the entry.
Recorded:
7 h 19 min
